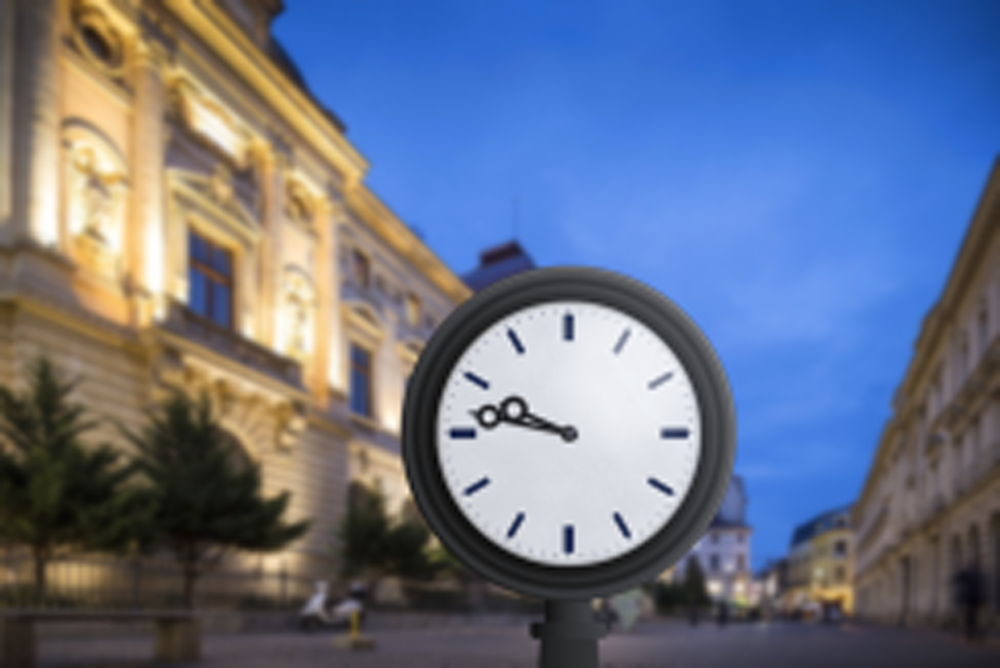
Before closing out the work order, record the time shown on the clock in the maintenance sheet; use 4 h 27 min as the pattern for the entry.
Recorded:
9 h 47 min
